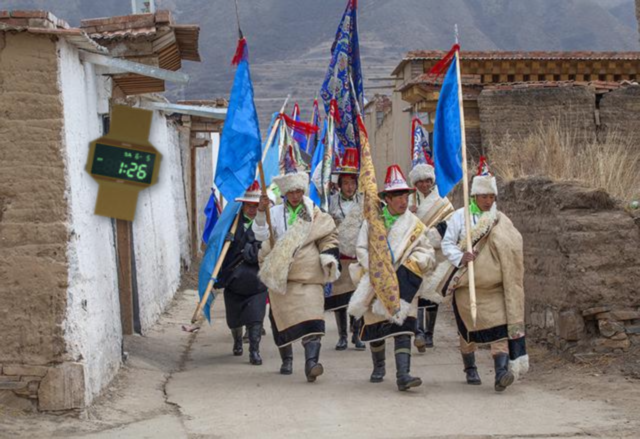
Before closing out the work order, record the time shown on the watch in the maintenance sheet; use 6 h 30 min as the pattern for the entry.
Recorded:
1 h 26 min
